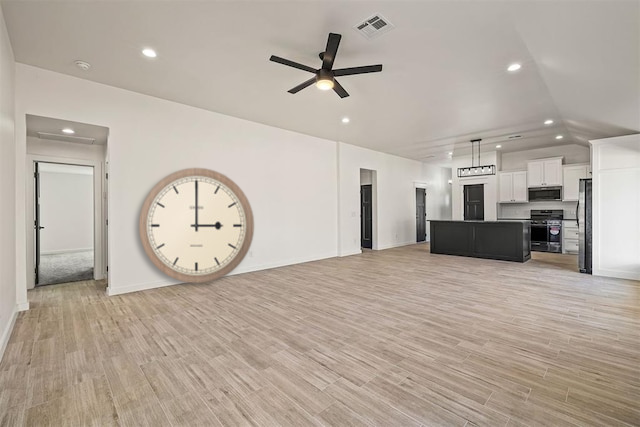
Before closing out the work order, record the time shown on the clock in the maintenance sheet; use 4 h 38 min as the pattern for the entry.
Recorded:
3 h 00 min
